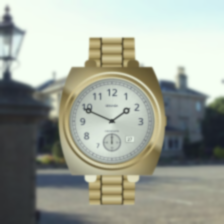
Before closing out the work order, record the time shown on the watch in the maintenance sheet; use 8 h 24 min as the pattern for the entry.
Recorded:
1 h 49 min
